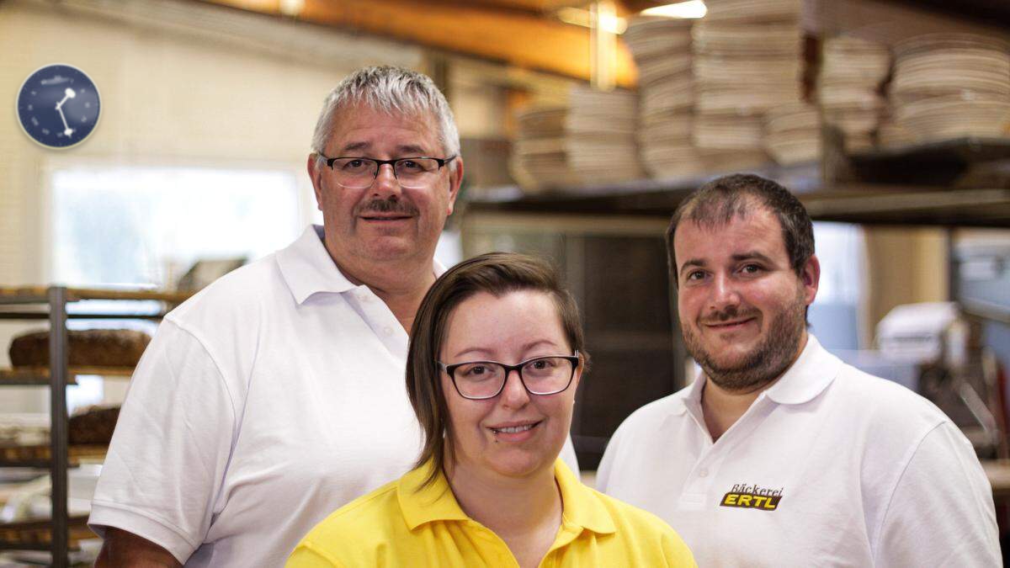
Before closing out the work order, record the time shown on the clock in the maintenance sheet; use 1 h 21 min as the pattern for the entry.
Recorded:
1 h 27 min
